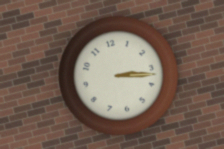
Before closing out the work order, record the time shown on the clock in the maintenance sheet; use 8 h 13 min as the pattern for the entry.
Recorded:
3 h 17 min
